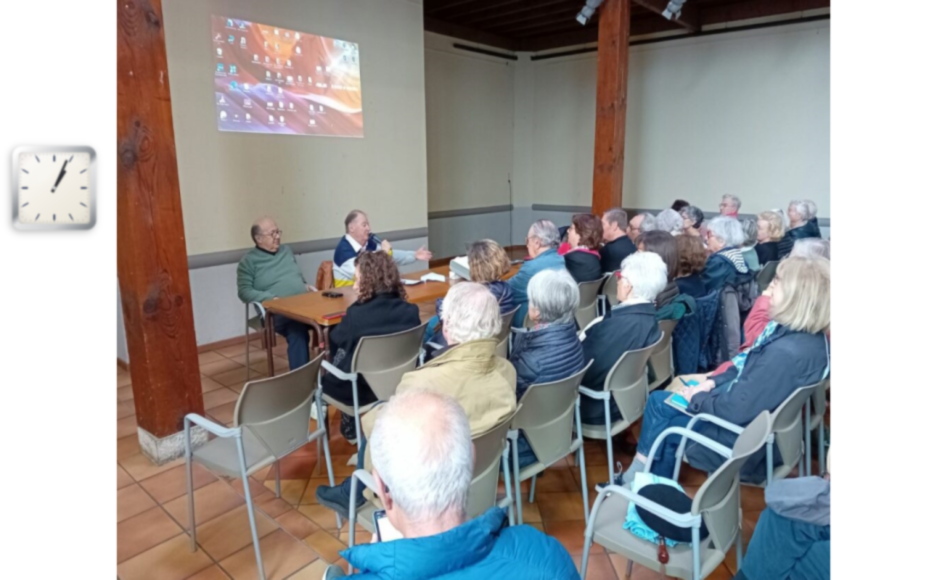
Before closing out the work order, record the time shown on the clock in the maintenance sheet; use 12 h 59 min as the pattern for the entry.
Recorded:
1 h 04 min
